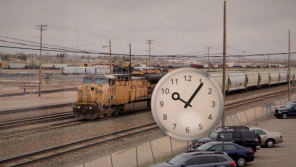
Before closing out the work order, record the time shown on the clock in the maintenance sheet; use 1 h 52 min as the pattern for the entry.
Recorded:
10 h 06 min
